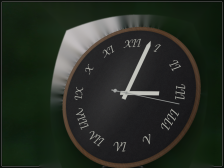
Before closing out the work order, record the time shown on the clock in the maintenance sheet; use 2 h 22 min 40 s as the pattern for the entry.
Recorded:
3 h 03 min 17 s
